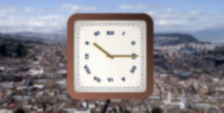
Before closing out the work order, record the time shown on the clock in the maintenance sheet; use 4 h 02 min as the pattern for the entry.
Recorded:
10 h 15 min
